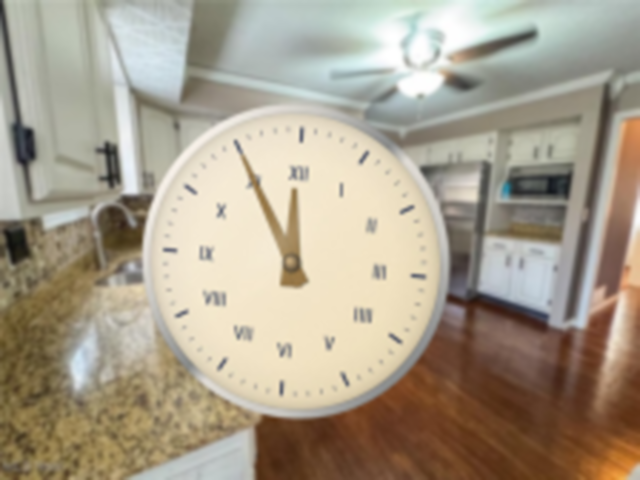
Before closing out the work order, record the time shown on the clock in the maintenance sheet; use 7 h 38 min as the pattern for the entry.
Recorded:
11 h 55 min
